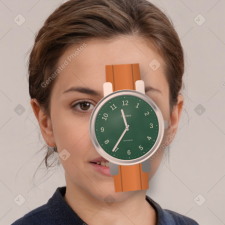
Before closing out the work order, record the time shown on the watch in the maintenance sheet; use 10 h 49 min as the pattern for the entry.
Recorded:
11 h 36 min
